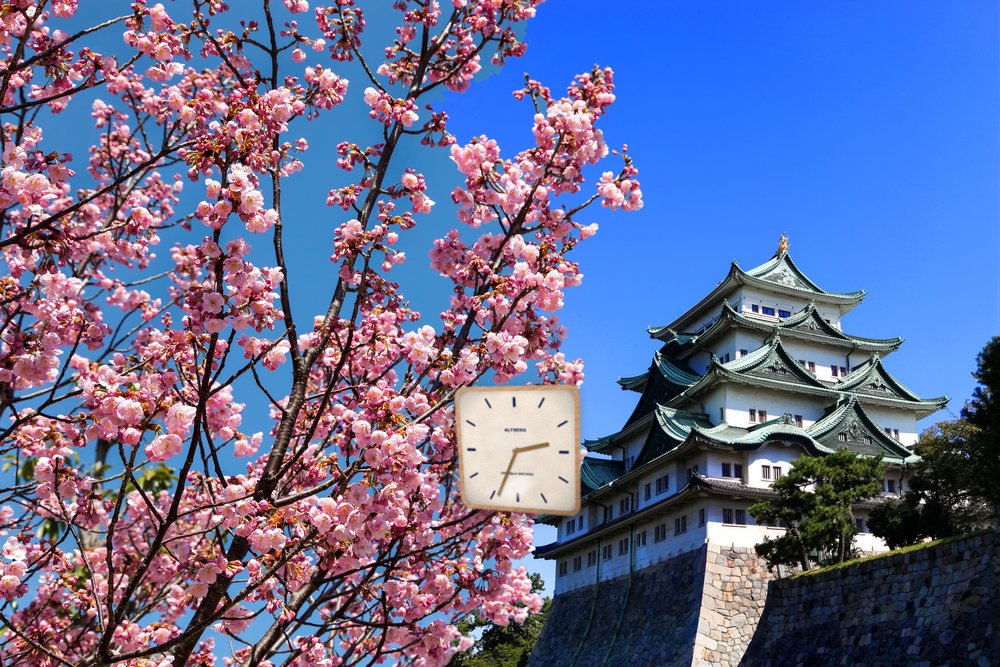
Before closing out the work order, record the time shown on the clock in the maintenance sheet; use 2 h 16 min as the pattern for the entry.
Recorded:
2 h 34 min
